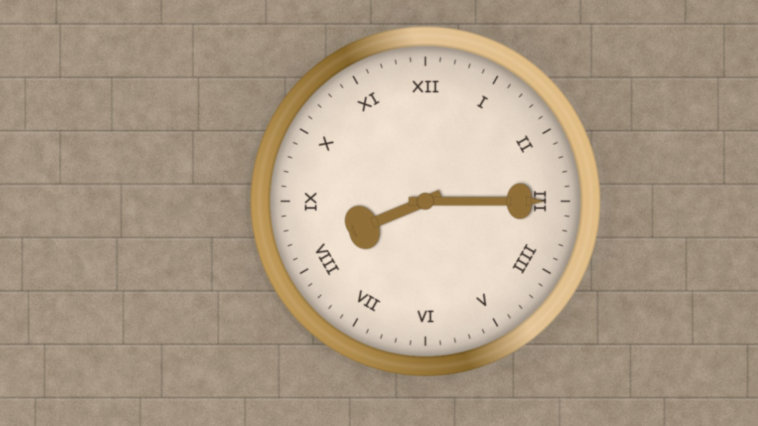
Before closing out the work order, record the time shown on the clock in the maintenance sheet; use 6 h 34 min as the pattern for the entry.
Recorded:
8 h 15 min
